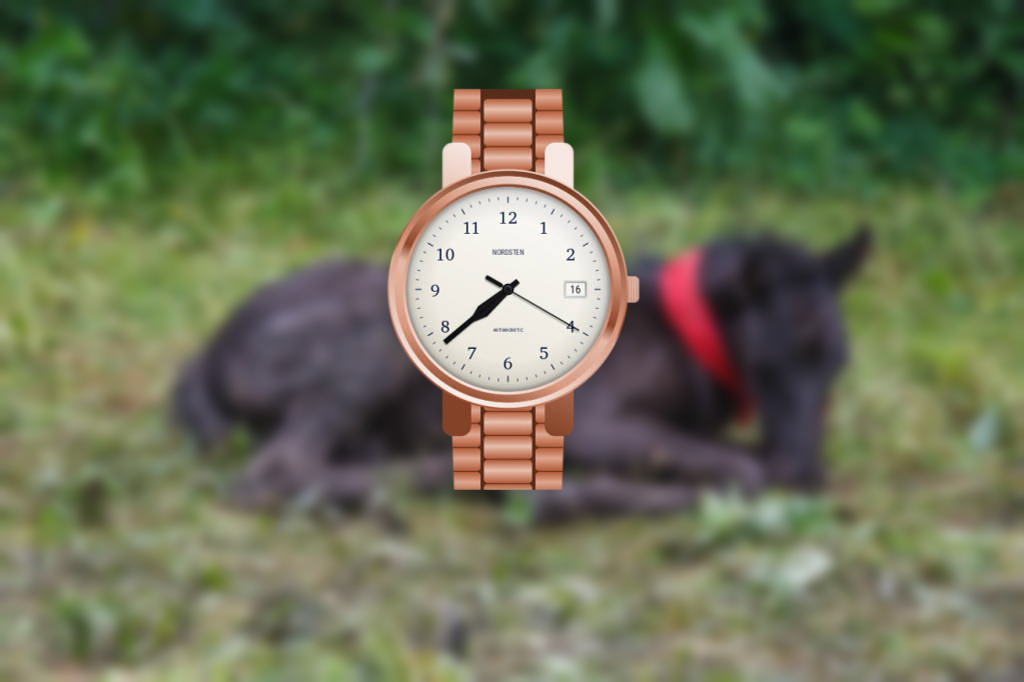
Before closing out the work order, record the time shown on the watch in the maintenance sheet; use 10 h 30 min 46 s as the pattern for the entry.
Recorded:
7 h 38 min 20 s
